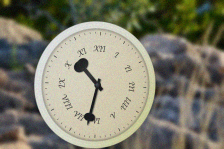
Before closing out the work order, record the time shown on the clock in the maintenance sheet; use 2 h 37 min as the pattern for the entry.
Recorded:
10 h 32 min
